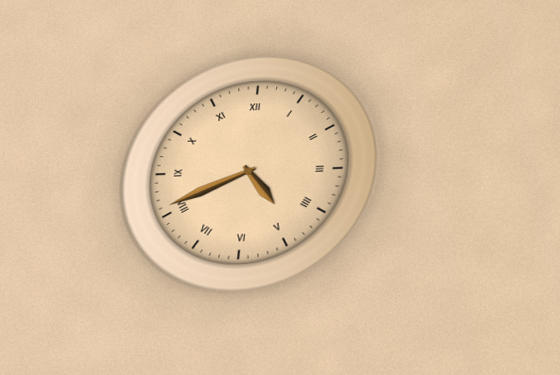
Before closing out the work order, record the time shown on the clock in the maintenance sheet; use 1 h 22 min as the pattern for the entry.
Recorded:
4 h 41 min
